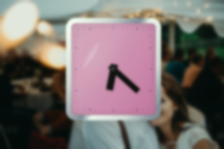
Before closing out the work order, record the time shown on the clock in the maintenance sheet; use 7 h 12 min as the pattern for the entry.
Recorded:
6 h 22 min
